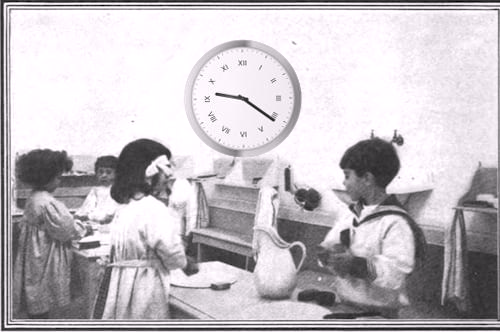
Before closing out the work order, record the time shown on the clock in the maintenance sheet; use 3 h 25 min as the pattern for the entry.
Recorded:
9 h 21 min
